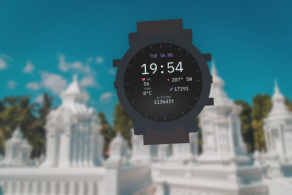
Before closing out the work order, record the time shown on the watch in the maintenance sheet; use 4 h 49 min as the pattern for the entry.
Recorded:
19 h 54 min
